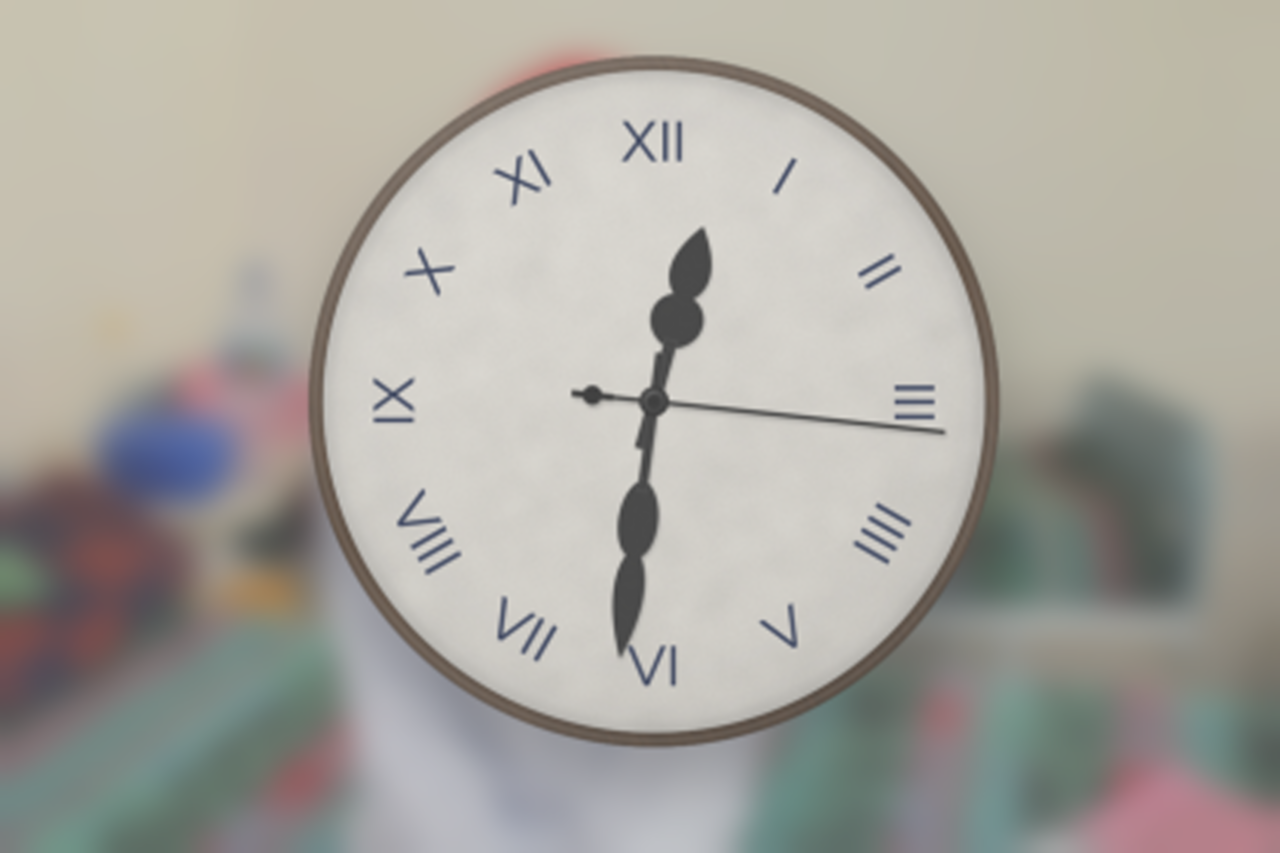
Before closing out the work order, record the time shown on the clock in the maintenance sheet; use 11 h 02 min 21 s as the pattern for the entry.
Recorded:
12 h 31 min 16 s
